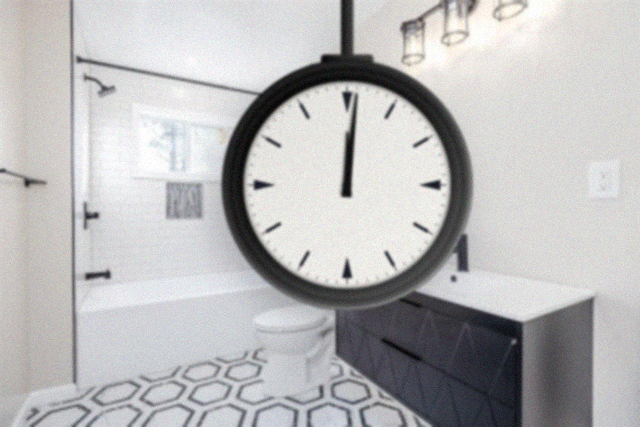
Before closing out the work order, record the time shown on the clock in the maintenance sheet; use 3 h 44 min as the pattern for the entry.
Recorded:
12 h 01 min
